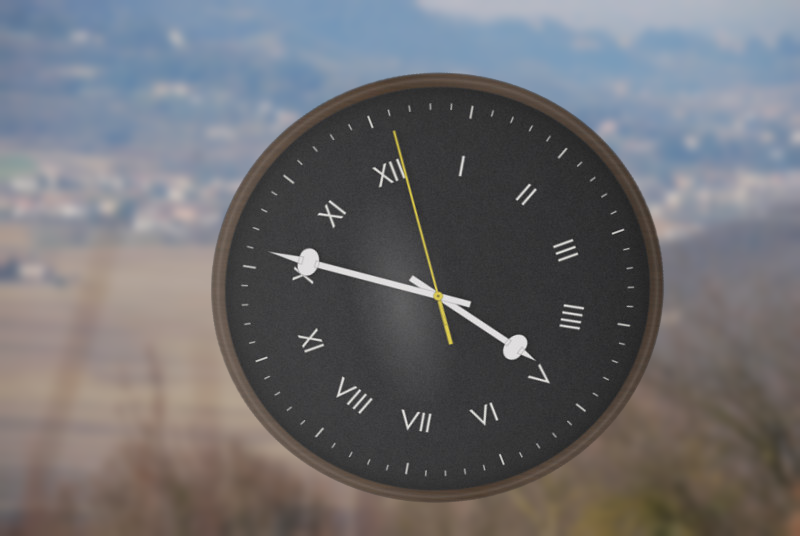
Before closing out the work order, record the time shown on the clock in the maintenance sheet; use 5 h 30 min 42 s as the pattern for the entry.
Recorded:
4 h 51 min 01 s
